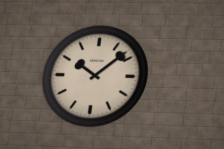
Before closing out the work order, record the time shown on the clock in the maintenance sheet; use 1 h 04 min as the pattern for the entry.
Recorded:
10 h 08 min
